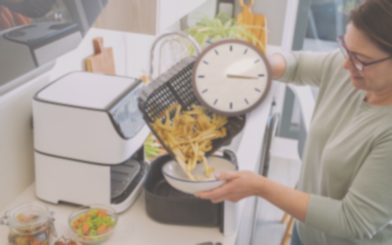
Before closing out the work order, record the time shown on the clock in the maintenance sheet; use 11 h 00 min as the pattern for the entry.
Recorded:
3 h 16 min
